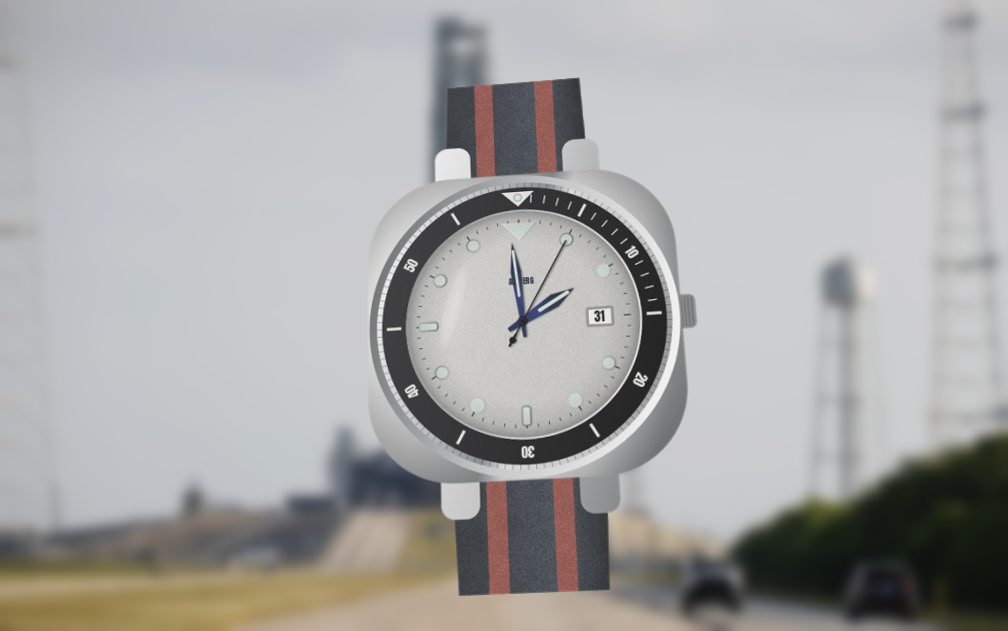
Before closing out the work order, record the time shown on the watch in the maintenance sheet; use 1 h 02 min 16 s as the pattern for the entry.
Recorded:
1 h 59 min 05 s
